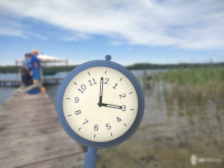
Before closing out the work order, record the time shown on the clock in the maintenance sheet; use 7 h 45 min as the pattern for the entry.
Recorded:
2 h 59 min
